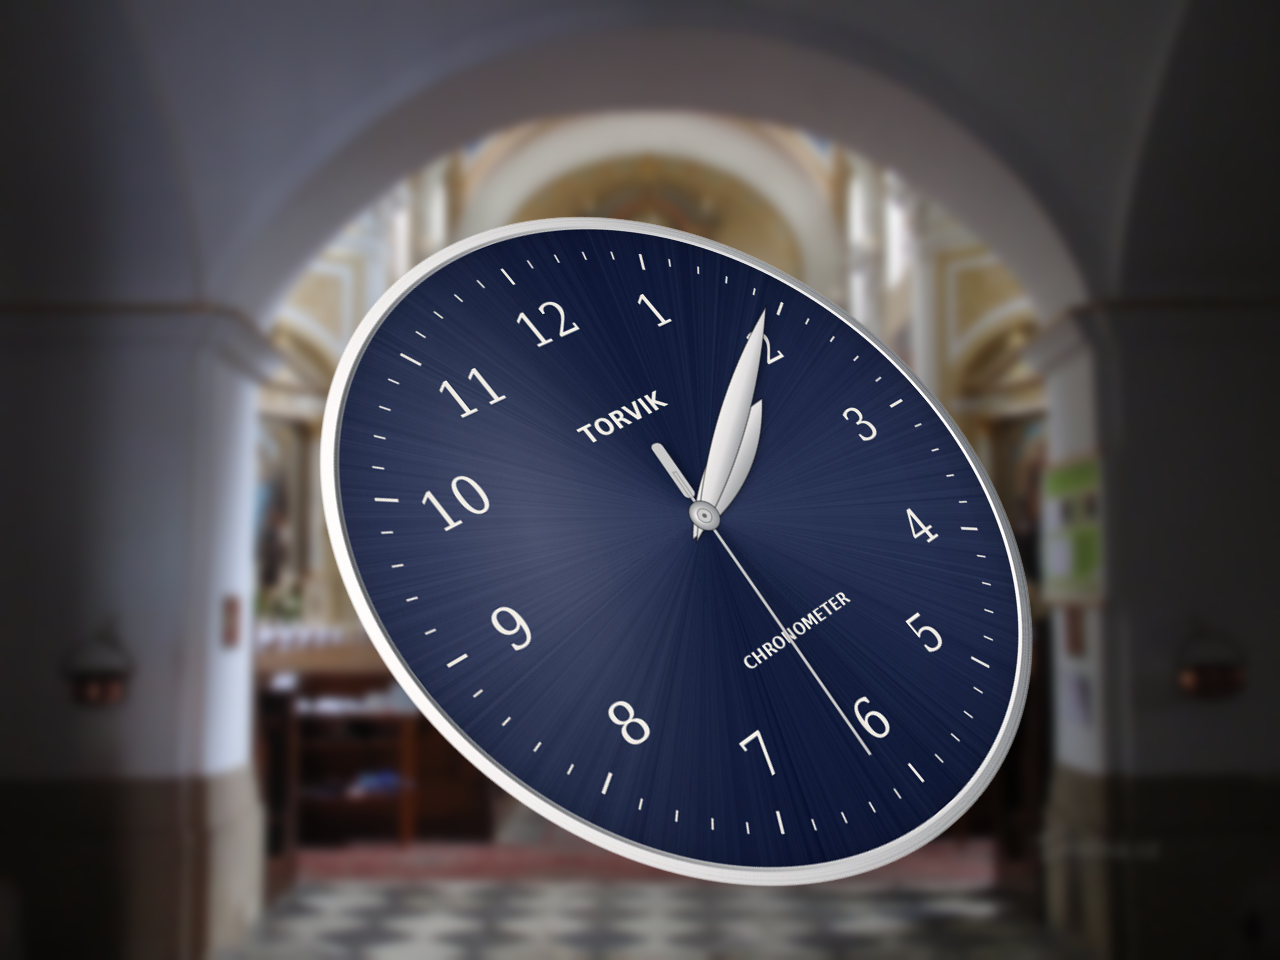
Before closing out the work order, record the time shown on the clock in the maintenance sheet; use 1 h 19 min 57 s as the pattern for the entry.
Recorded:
2 h 09 min 31 s
